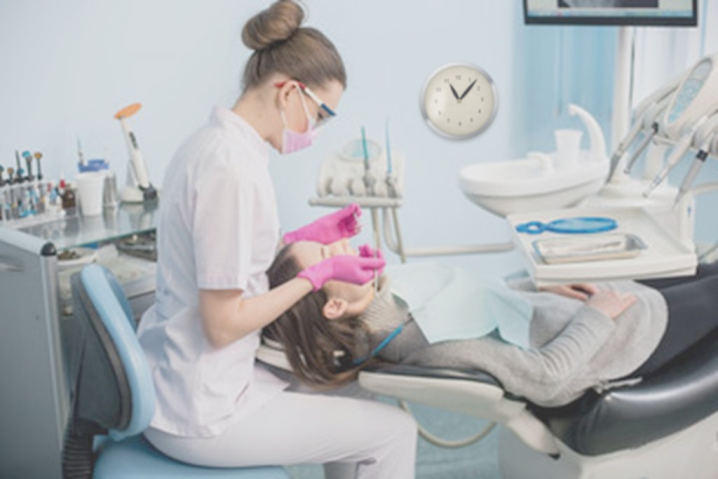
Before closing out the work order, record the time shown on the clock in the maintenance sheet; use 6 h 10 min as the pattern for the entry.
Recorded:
11 h 07 min
